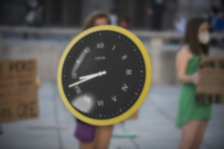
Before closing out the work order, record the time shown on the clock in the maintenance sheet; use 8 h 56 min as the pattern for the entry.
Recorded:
8 h 42 min
